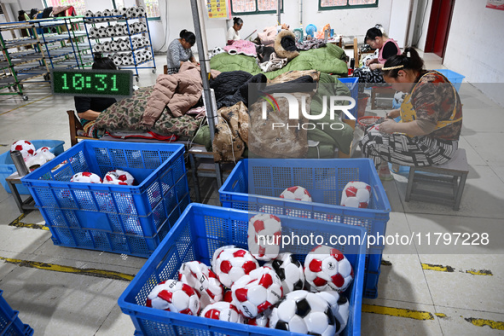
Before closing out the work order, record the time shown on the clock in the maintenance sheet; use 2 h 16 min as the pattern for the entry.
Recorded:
10 h 31 min
